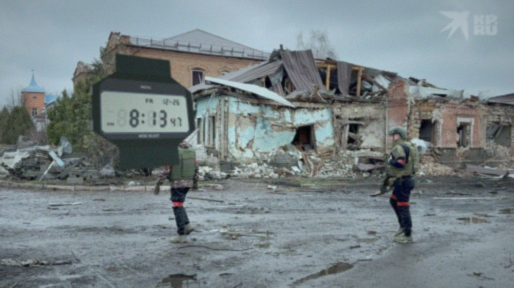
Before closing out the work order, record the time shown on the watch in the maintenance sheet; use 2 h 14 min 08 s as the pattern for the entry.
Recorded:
8 h 13 min 47 s
